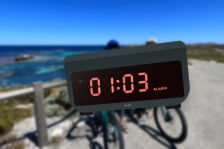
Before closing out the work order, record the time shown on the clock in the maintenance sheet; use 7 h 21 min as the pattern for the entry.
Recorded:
1 h 03 min
